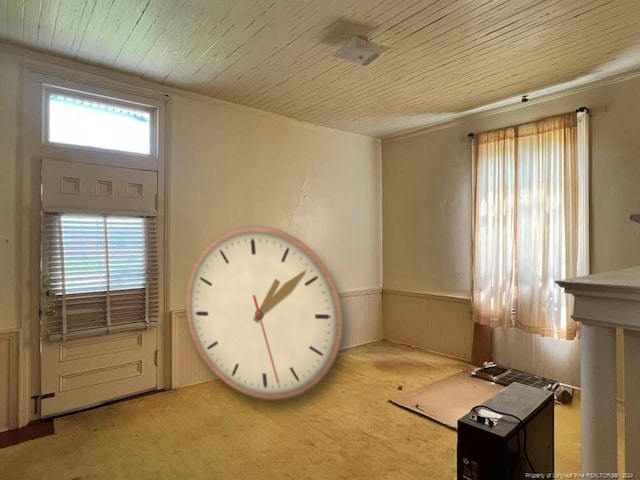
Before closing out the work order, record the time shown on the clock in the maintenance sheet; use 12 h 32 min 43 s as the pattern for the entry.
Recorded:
1 h 08 min 28 s
